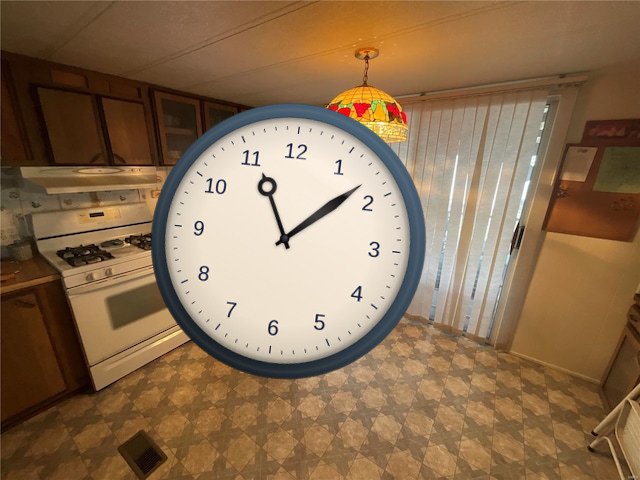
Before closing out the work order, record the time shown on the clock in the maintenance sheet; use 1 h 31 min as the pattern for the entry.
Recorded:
11 h 08 min
